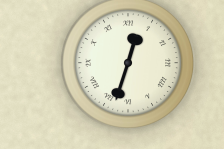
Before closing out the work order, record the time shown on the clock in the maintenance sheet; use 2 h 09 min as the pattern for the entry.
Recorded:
12 h 33 min
